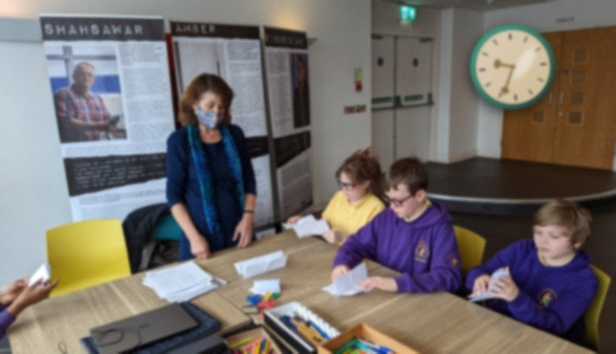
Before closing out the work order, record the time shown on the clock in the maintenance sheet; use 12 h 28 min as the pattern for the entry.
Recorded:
9 h 34 min
